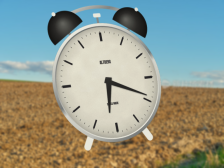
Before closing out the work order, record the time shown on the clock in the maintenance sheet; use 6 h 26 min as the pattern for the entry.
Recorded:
6 h 19 min
